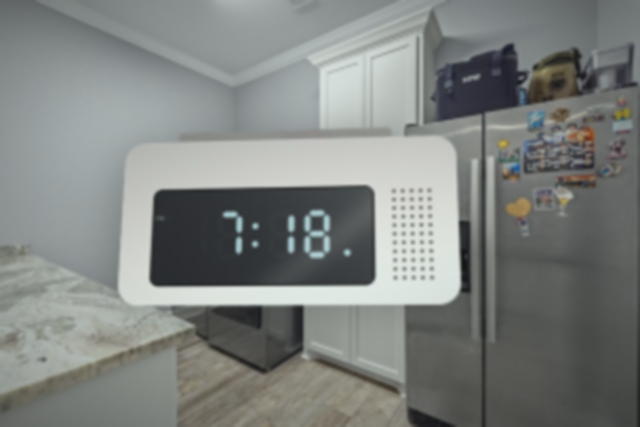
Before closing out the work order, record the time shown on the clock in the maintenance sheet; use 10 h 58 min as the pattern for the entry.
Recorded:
7 h 18 min
